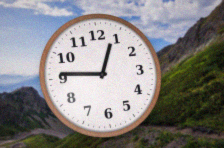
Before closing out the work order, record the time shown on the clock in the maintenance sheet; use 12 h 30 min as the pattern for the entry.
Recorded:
12 h 46 min
